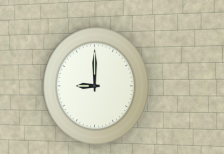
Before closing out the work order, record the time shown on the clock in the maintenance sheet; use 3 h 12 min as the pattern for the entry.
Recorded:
9 h 00 min
